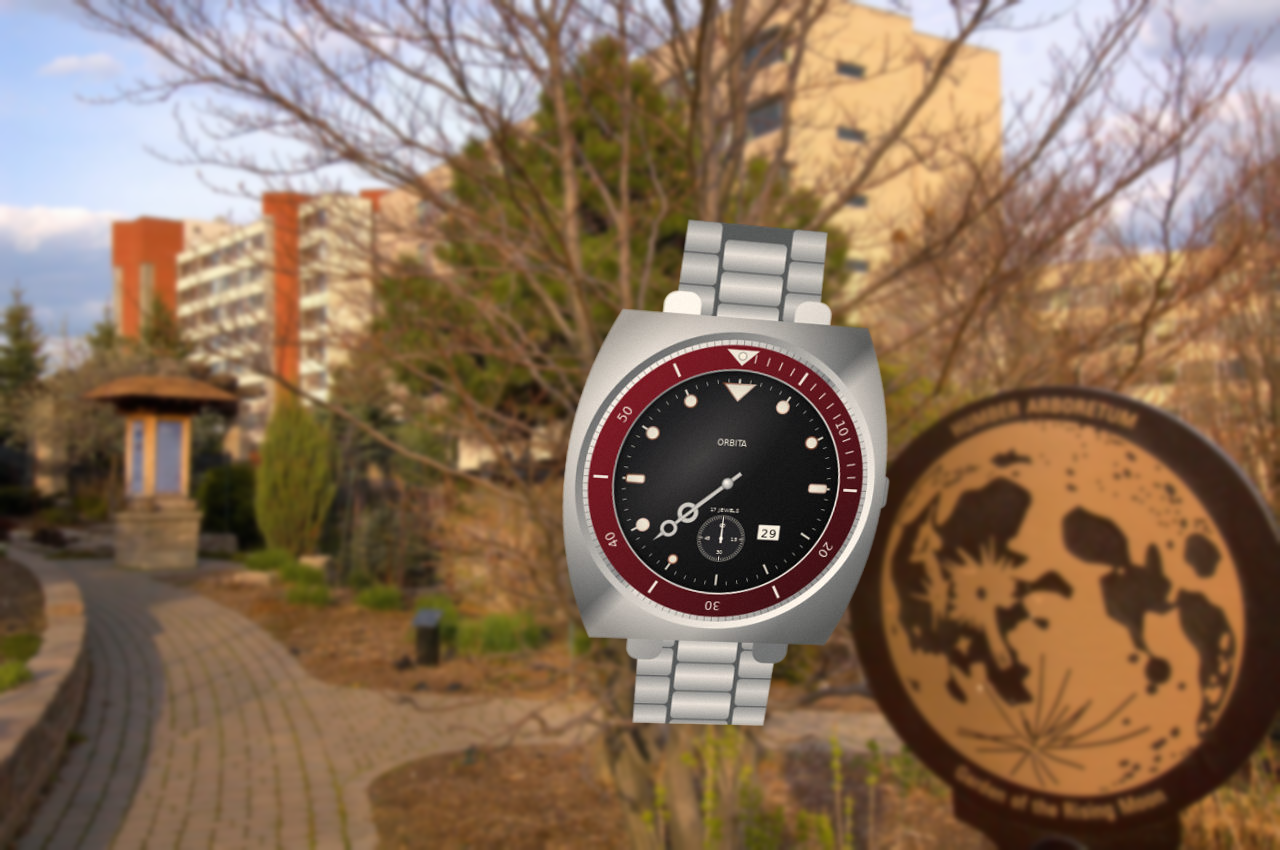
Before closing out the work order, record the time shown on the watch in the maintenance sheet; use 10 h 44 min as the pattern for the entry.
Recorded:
7 h 38 min
